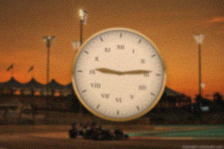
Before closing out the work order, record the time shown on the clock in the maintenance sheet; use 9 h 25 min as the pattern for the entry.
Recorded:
9 h 14 min
